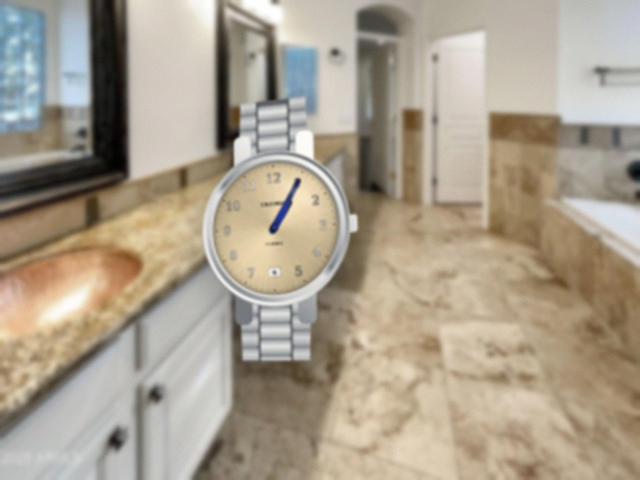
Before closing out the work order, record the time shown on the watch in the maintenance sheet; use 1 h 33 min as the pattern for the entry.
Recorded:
1 h 05 min
